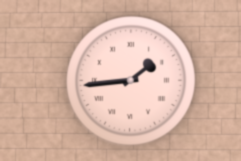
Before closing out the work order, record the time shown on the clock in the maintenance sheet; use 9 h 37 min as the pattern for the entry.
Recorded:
1 h 44 min
